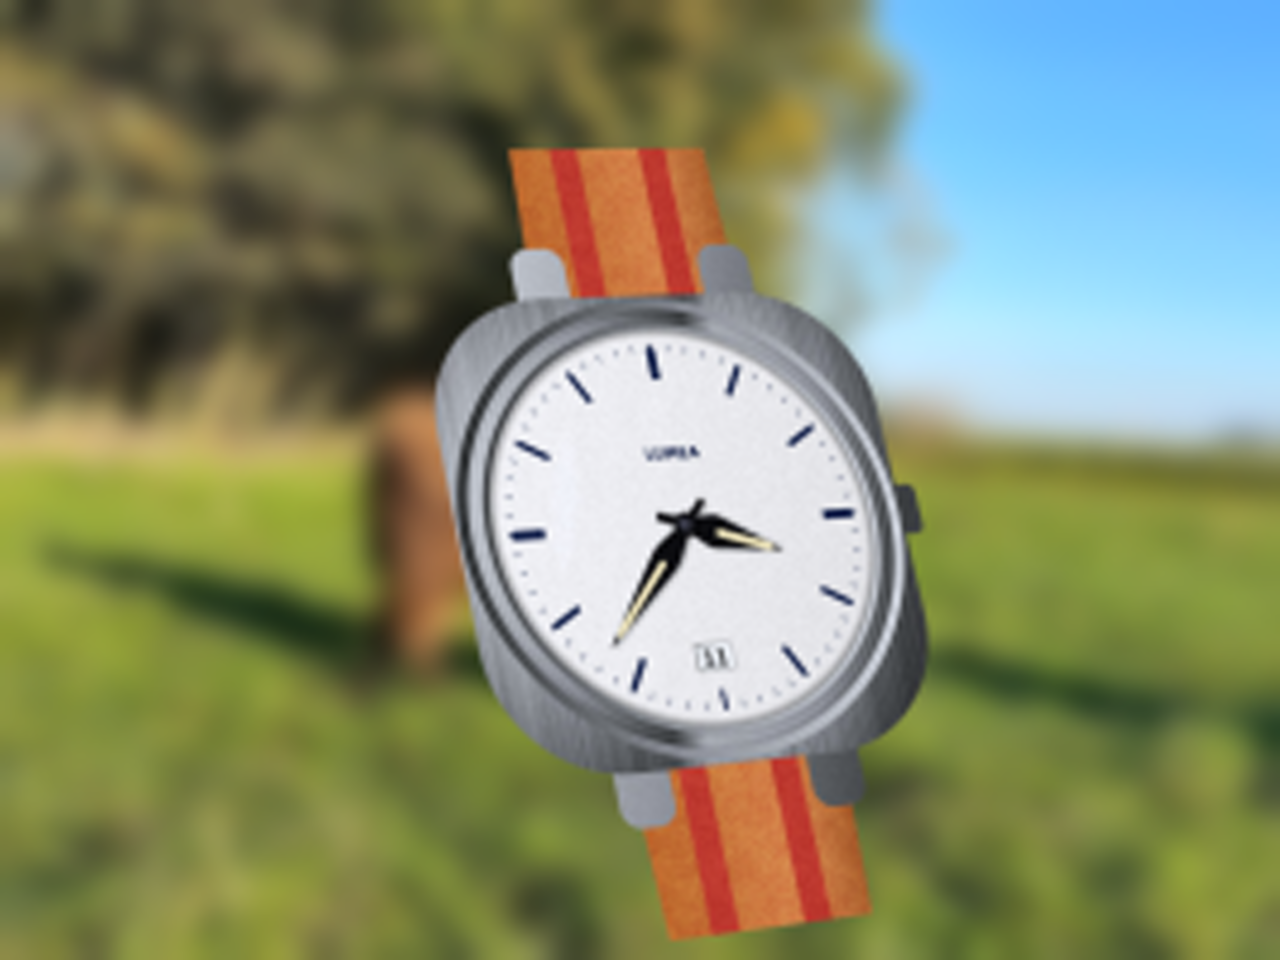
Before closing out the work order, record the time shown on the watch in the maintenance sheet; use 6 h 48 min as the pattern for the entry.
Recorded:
3 h 37 min
